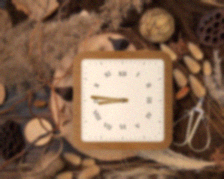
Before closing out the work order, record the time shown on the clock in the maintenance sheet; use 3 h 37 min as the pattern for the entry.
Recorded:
8 h 46 min
